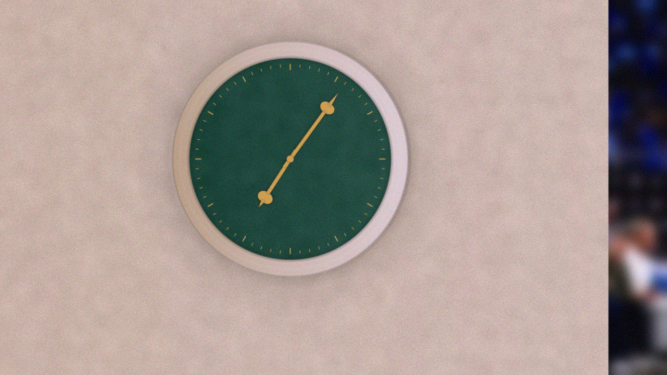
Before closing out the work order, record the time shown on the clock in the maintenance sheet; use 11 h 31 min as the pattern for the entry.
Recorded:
7 h 06 min
